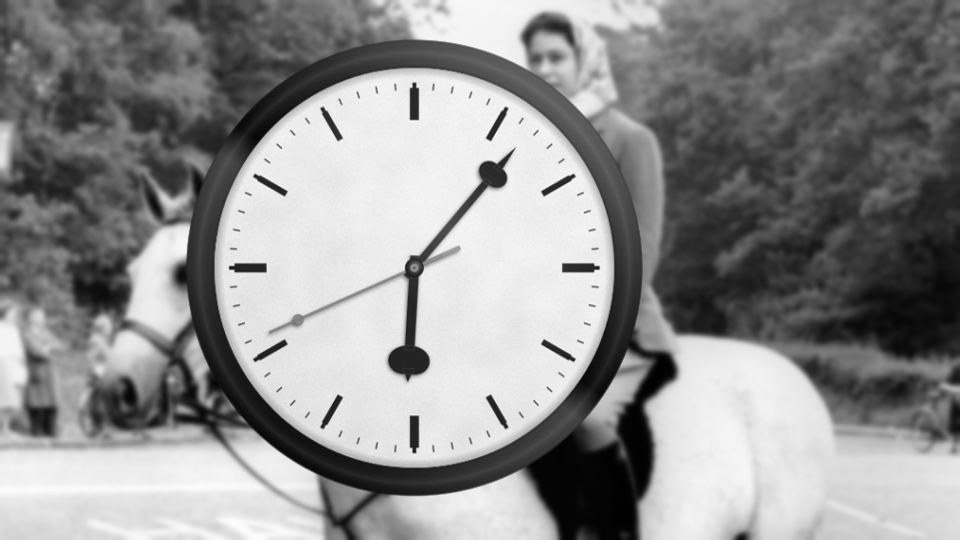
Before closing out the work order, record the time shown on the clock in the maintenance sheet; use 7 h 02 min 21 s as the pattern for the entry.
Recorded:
6 h 06 min 41 s
